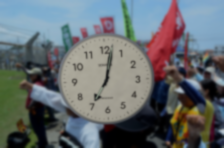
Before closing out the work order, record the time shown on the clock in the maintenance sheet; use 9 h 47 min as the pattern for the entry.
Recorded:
7 h 02 min
